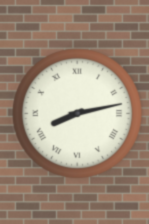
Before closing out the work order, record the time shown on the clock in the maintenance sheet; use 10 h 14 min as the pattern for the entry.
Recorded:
8 h 13 min
